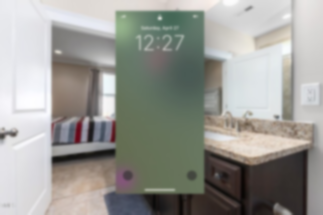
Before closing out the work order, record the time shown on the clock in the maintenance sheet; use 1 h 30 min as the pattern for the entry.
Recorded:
12 h 27 min
